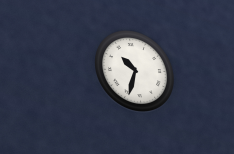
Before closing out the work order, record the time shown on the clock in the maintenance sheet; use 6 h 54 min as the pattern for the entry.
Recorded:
10 h 34 min
